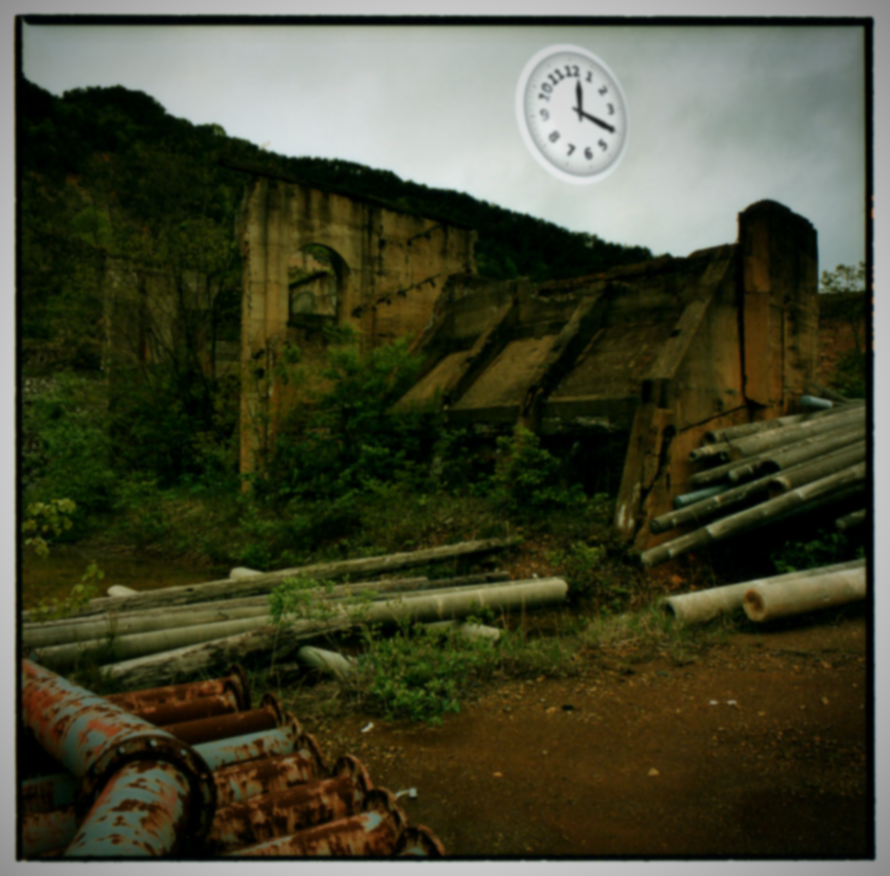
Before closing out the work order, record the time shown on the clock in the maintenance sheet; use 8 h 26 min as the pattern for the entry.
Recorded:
12 h 20 min
